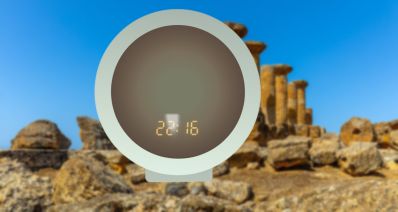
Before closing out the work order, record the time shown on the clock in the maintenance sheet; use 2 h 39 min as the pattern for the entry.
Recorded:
22 h 16 min
